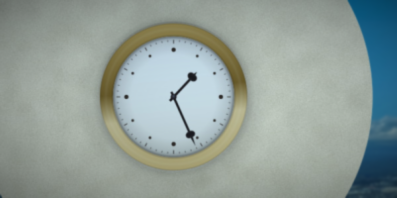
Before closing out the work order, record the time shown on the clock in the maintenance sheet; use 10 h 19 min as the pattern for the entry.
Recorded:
1 h 26 min
